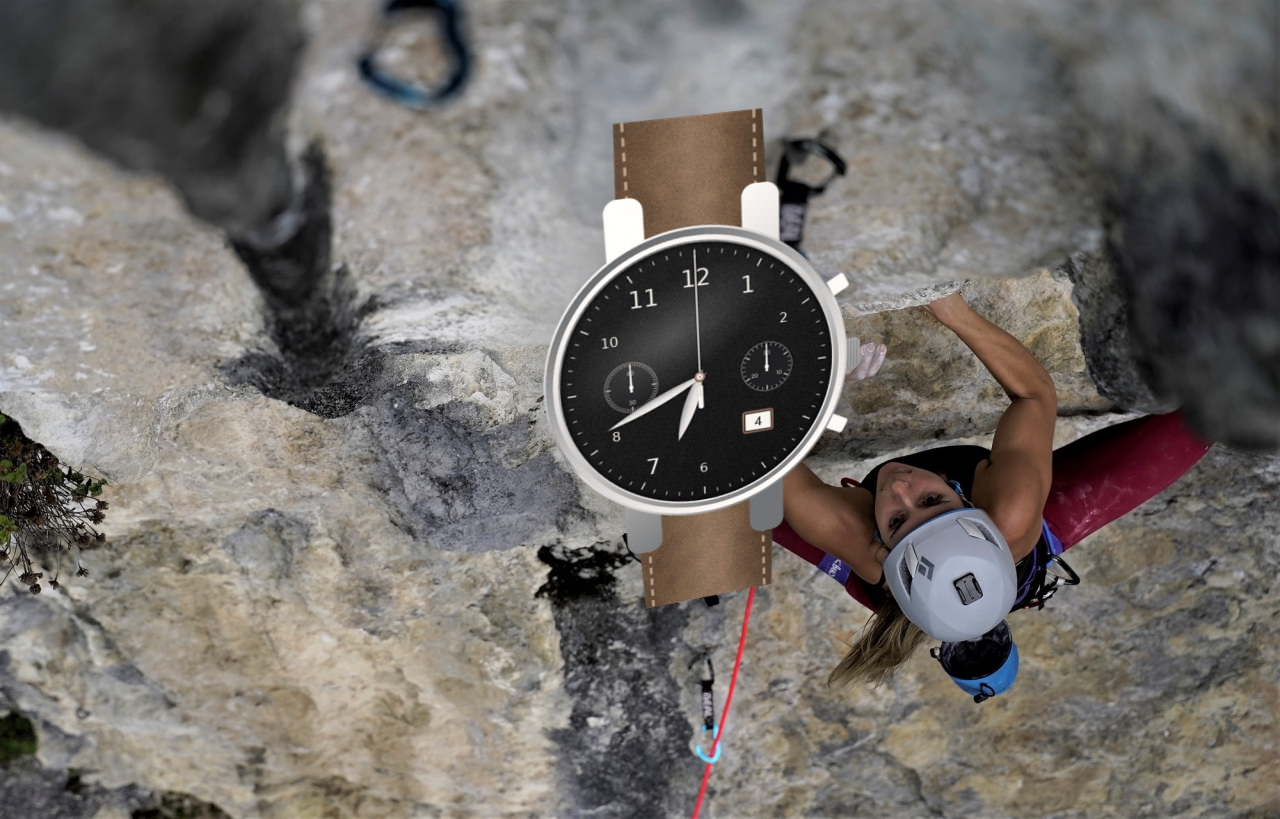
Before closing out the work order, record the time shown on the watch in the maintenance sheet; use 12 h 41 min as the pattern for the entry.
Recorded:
6 h 41 min
